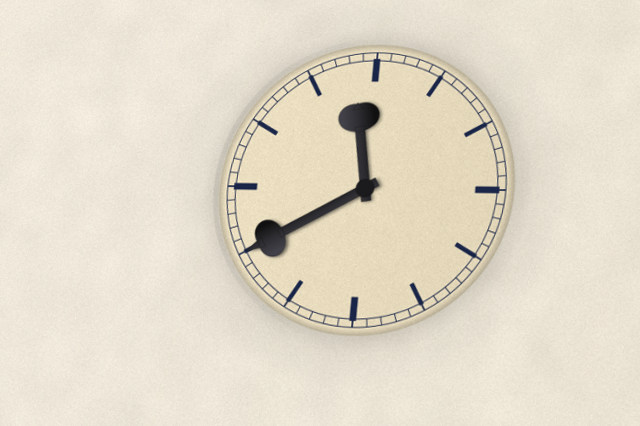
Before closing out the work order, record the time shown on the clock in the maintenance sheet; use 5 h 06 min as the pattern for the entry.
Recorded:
11 h 40 min
